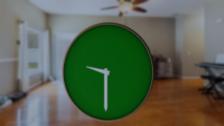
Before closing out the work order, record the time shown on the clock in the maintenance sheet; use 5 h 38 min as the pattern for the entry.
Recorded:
9 h 30 min
